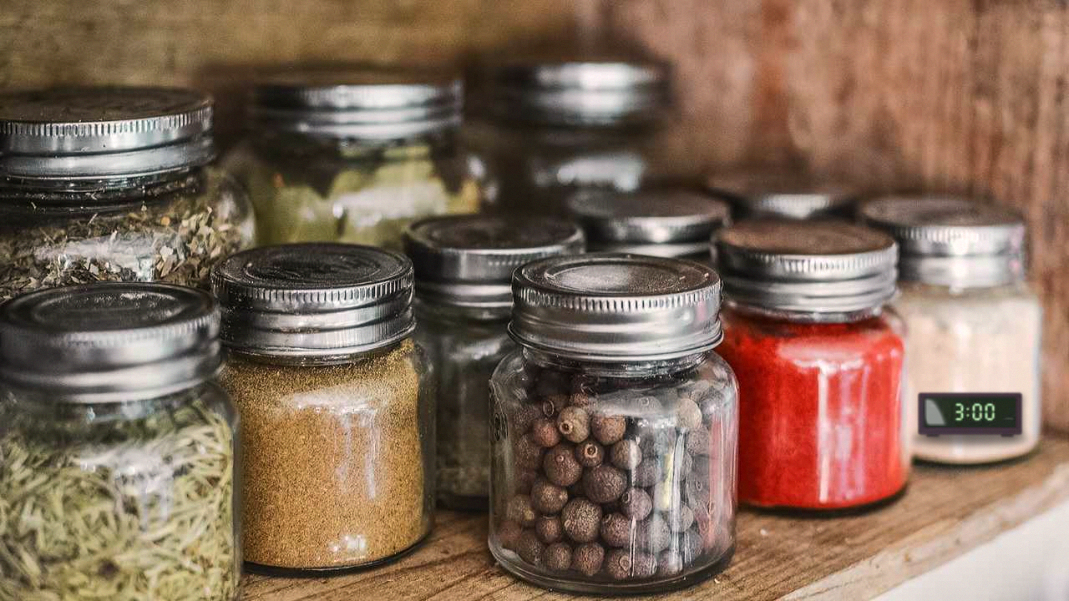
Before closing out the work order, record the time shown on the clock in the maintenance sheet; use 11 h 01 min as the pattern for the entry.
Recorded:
3 h 00 min
